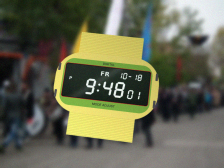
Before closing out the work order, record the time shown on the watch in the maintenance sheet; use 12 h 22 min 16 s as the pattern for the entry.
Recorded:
9 h 48 min 01 s
